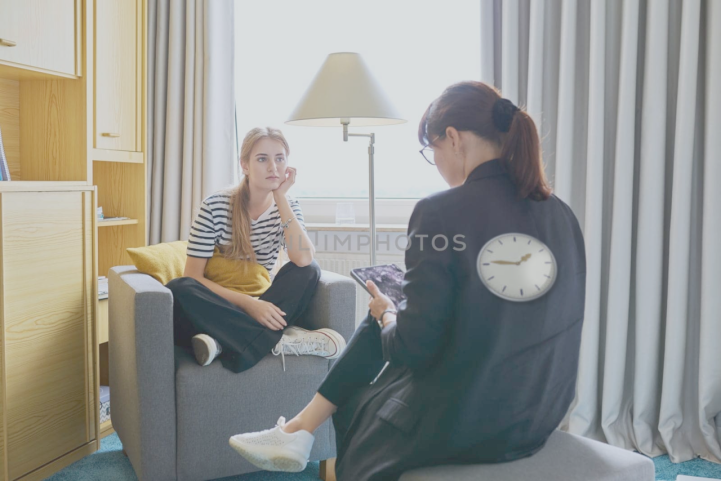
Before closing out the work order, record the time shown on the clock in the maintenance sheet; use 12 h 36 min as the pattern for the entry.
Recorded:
1 h 46 min
